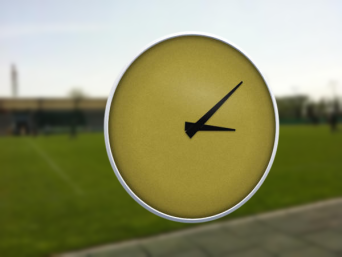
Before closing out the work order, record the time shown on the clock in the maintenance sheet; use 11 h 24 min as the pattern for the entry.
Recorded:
3 h 08 min
